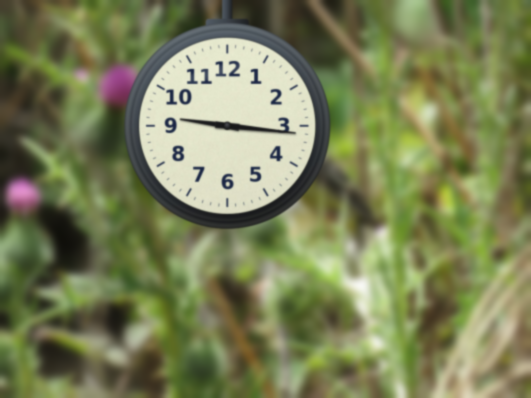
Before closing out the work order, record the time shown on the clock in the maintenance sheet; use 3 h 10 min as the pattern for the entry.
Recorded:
9 h 16 min
